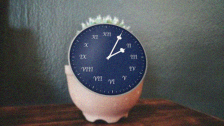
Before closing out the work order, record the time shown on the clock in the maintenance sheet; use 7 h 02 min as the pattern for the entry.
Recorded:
2 h 05 min
